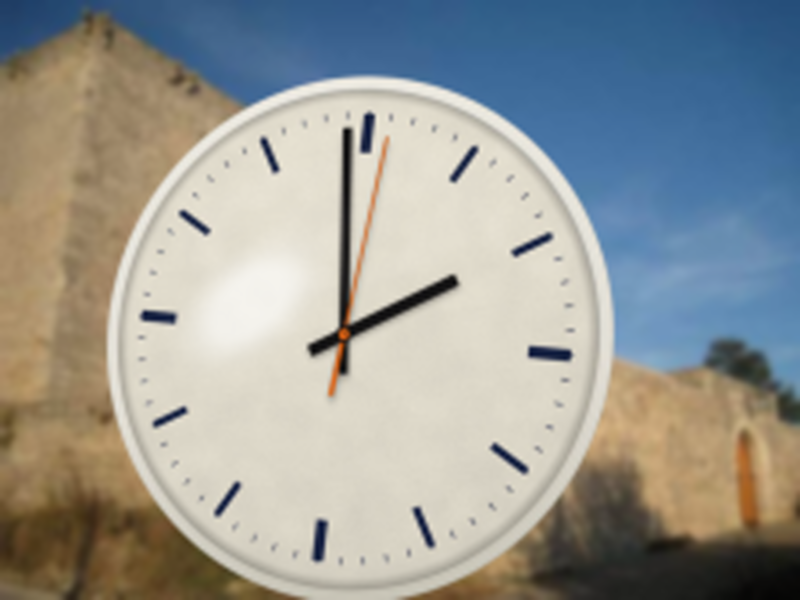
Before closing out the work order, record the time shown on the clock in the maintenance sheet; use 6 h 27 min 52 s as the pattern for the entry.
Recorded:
1 h 59 min 01 s
